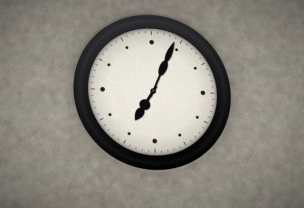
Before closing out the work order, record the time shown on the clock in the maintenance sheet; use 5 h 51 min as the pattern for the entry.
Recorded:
7 h 04 min
